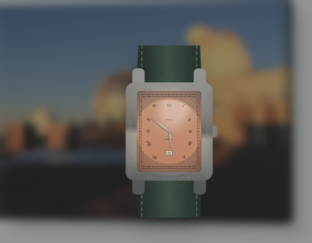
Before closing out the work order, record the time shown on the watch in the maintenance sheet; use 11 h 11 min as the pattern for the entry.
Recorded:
5 h 51 min
